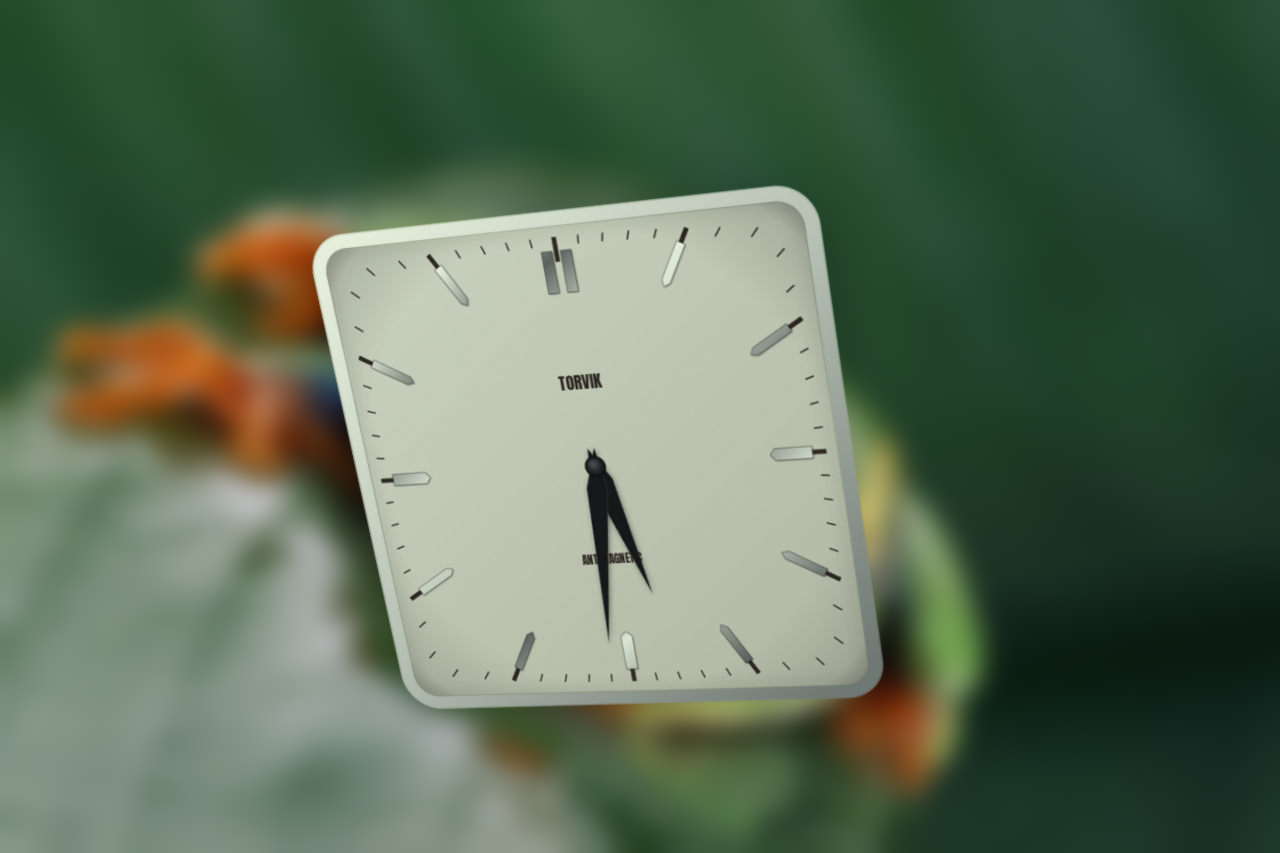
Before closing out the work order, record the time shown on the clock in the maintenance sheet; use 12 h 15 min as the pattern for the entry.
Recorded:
5 h 31 min
